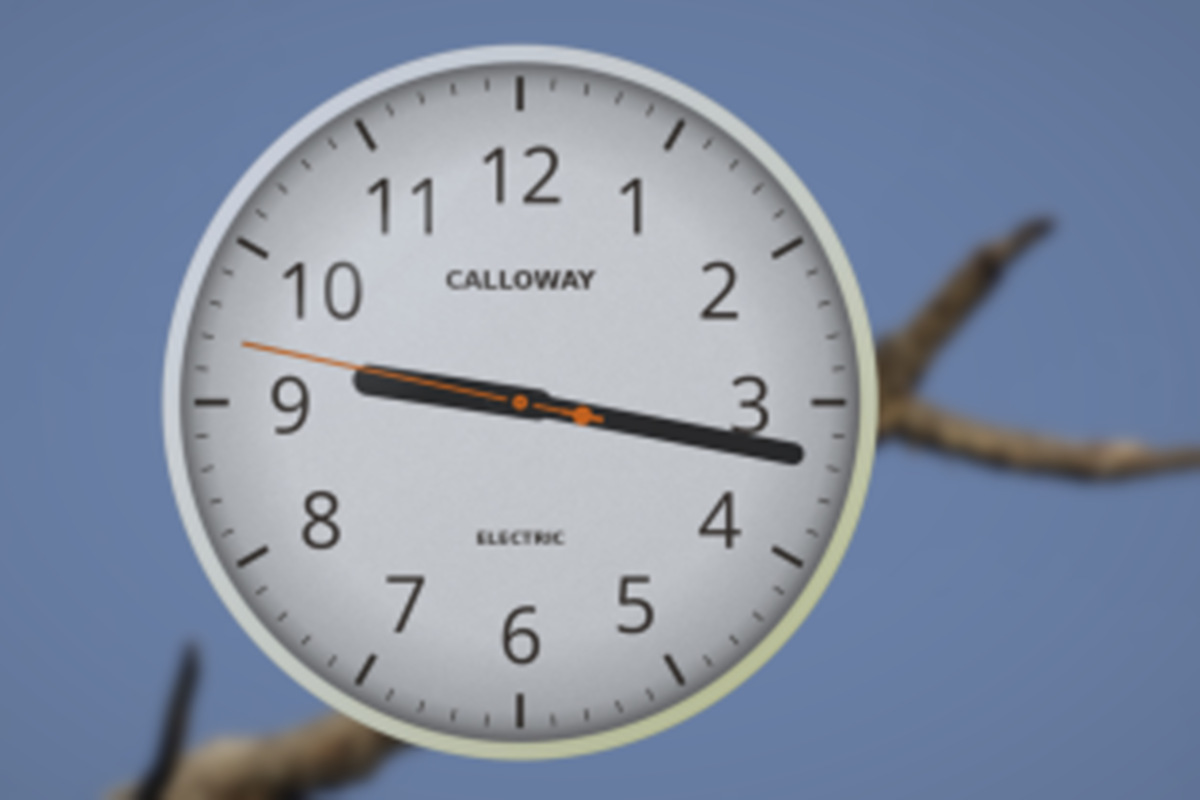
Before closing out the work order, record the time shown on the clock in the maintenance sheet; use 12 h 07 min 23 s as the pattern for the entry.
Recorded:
9 h 16 min 47 s
